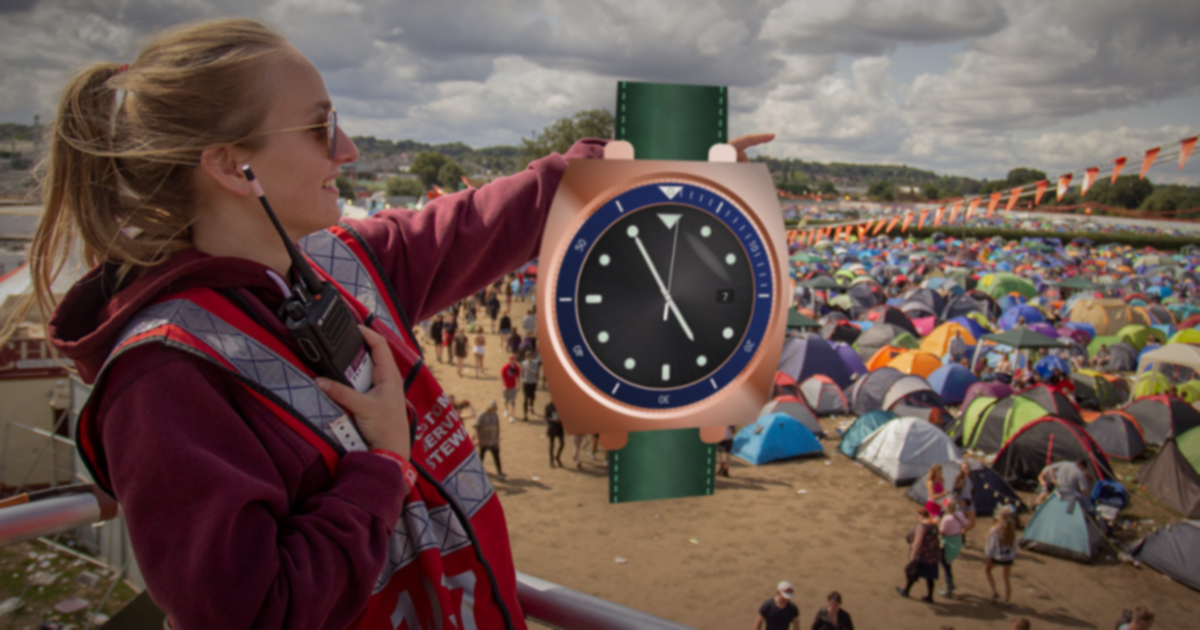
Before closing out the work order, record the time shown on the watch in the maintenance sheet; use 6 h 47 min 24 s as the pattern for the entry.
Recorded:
4 h 55 min 01 s
